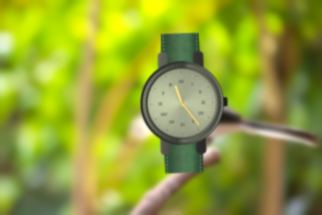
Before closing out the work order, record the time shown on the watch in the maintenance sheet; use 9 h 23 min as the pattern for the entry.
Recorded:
11 h 24 min
